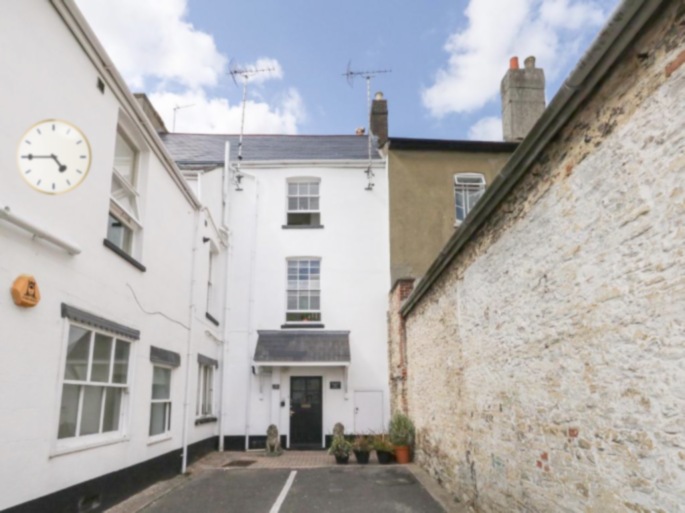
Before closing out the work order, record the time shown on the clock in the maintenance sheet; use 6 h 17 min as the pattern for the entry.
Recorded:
4 h 45 min
